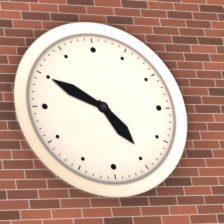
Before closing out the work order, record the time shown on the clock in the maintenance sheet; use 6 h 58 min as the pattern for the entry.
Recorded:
4 h 50 min
